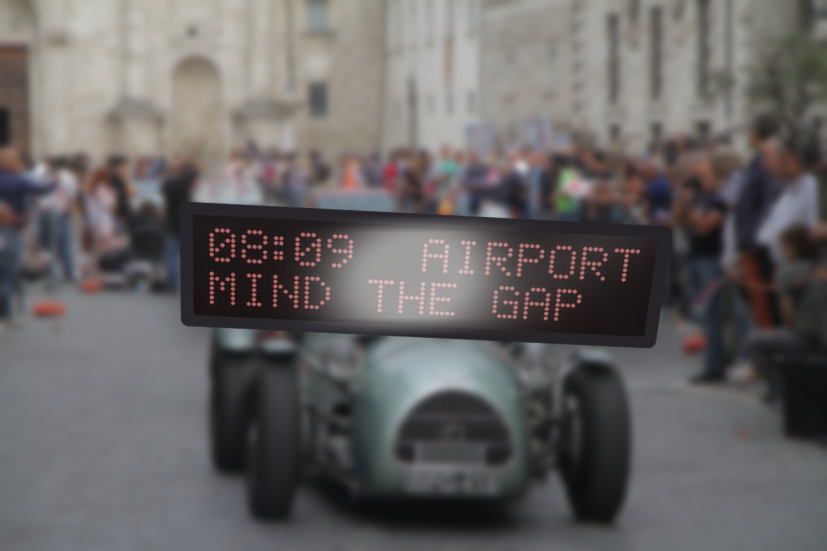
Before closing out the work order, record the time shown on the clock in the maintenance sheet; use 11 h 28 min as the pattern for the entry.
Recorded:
8 h 09 min
